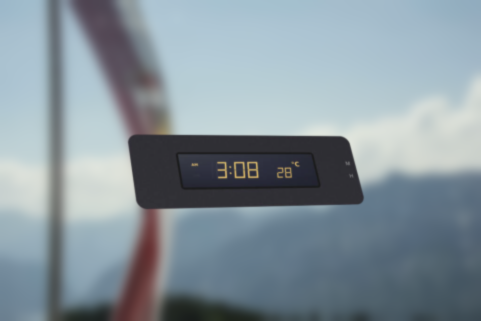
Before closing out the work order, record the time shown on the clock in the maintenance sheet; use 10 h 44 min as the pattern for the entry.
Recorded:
3 h 08 min
